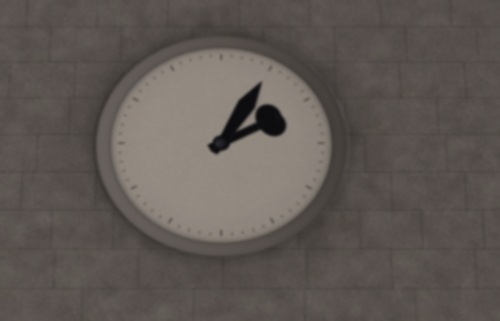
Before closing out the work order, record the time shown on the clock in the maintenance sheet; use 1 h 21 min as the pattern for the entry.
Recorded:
2 h 05 min
